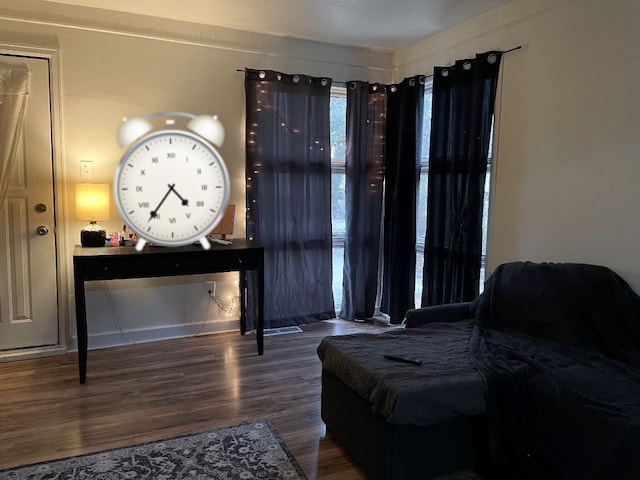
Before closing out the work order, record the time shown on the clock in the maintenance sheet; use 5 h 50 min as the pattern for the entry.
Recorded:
4 h 36 min
